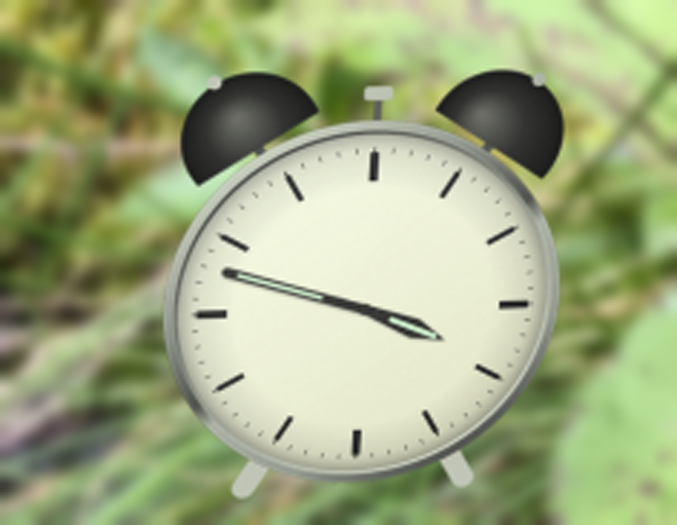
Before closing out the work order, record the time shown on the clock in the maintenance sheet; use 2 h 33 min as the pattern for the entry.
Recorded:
3 h 48 min
